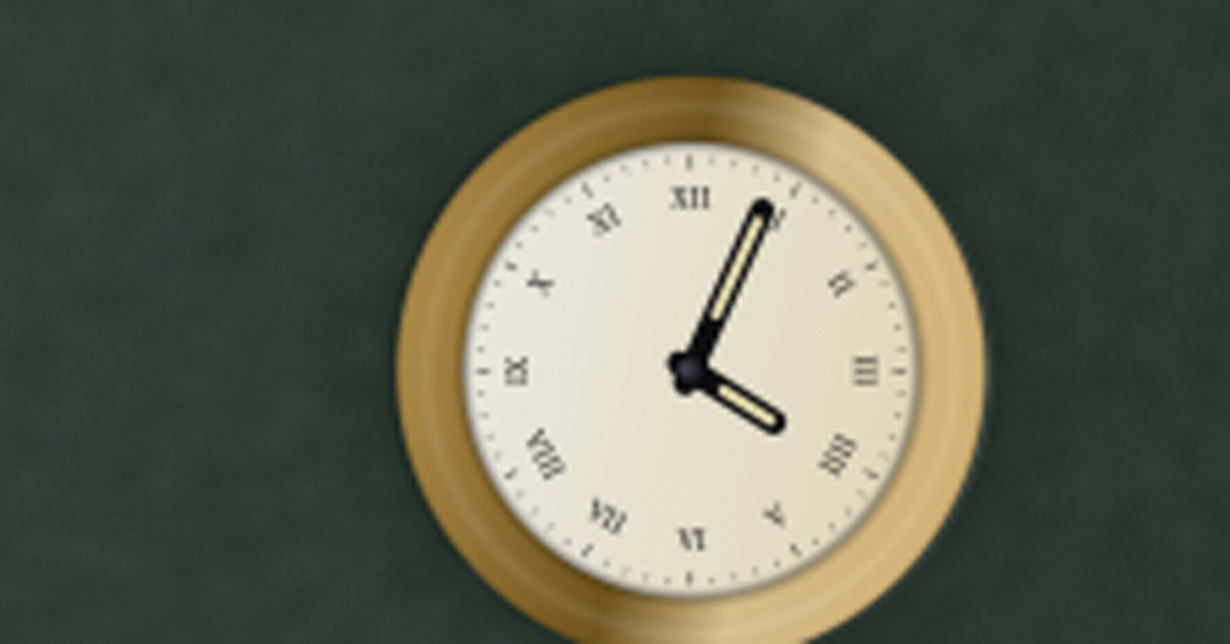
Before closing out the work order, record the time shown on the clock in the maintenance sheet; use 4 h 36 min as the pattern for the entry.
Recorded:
4 h 04 min
